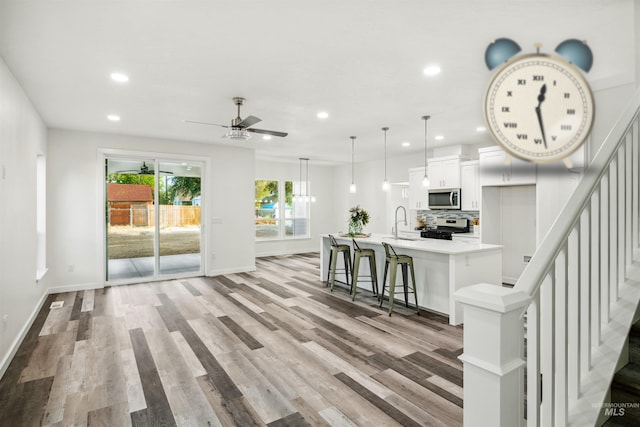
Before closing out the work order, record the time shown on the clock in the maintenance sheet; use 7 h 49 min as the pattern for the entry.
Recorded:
12 h 28 min
